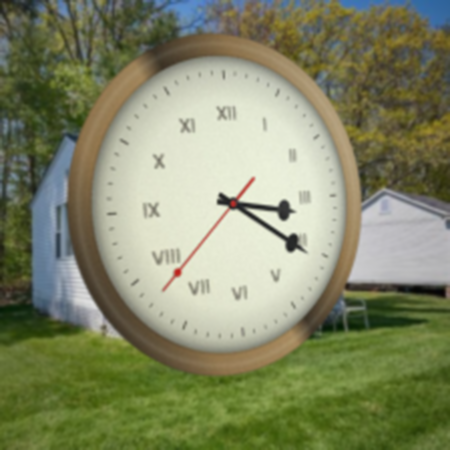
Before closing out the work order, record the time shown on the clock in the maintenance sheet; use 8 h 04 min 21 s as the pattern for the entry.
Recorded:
3 h 20 min 38 s
